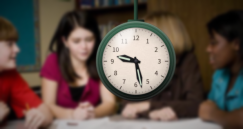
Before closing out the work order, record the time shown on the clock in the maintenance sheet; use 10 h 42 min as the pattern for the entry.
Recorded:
9 h 28 min
